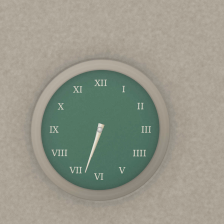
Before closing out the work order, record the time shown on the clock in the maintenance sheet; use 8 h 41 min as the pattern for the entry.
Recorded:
6 h 33 min
